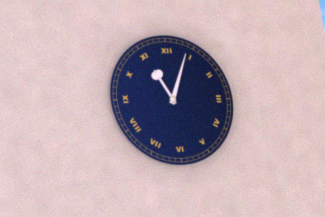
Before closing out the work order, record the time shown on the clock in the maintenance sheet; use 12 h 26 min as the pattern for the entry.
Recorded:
11 h 04 min
